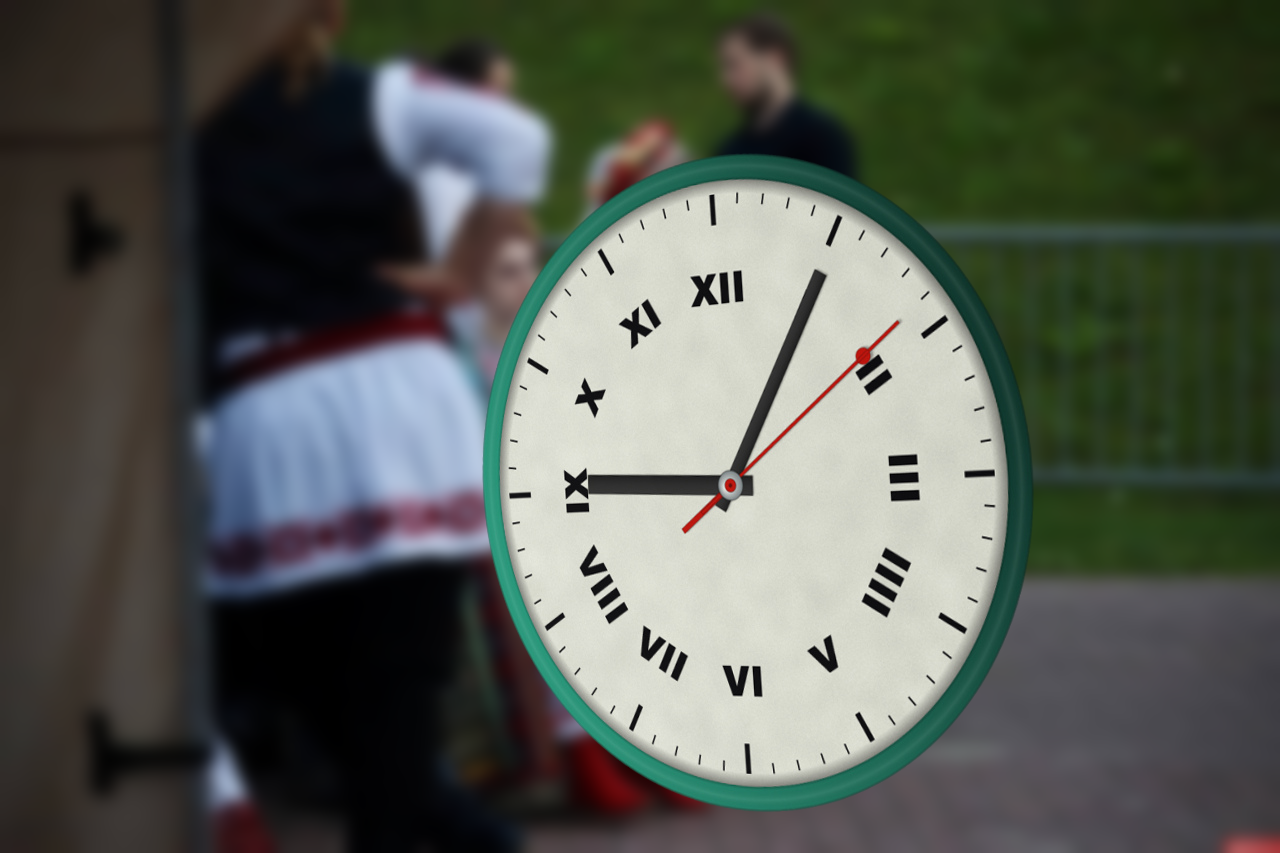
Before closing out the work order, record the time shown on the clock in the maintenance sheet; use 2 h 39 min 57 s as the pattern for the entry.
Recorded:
9 h 05 min 09 s
